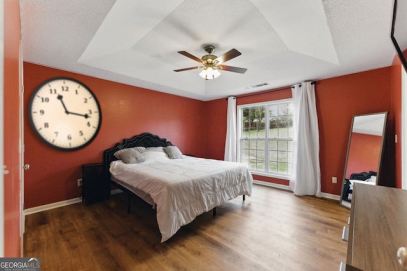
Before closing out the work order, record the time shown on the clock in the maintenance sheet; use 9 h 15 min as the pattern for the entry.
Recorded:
11 h 17 min
